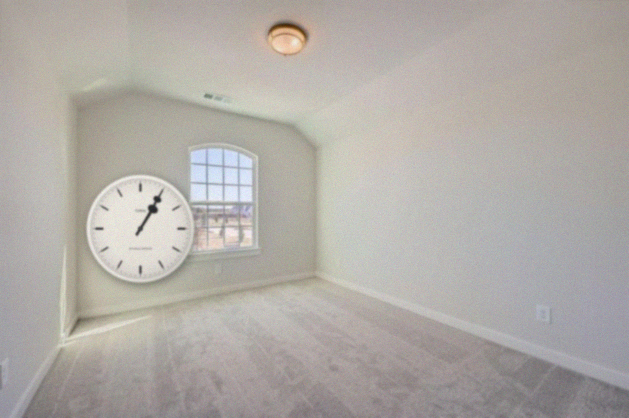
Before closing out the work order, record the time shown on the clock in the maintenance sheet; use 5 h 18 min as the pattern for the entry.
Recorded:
1 h 05 min
